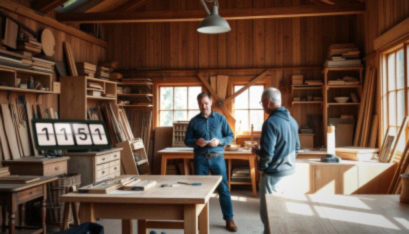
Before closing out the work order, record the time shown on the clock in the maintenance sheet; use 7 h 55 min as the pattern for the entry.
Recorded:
11 h 51 min
